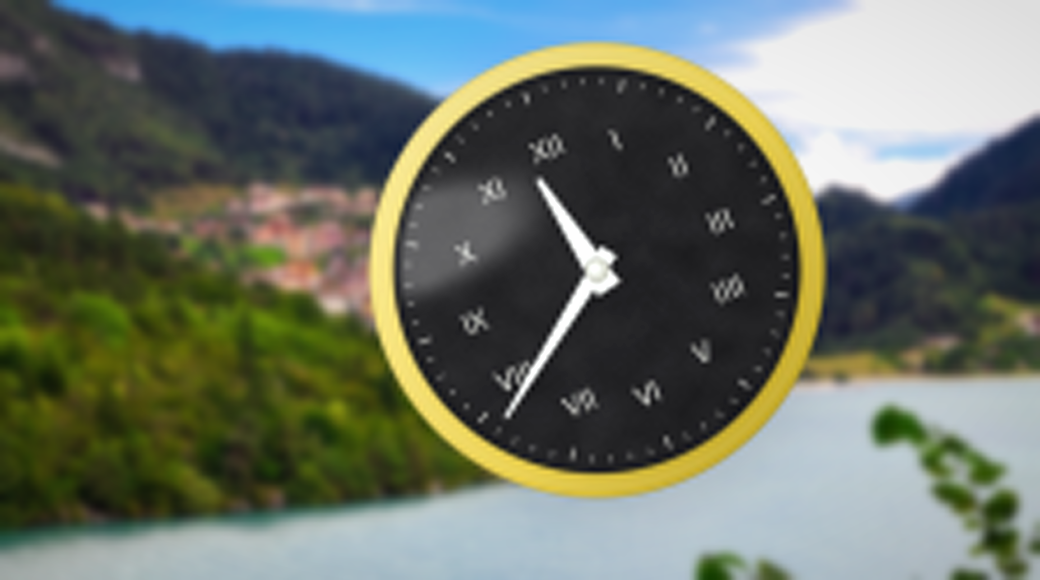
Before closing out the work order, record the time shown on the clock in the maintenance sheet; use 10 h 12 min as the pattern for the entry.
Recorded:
11 h 39 min
